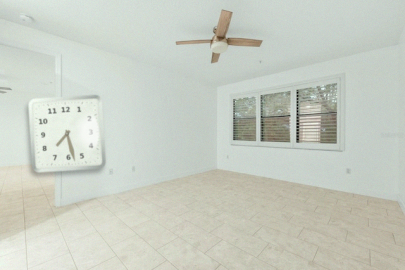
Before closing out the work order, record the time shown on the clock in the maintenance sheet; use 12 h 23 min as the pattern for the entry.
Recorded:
7 h 28 min
